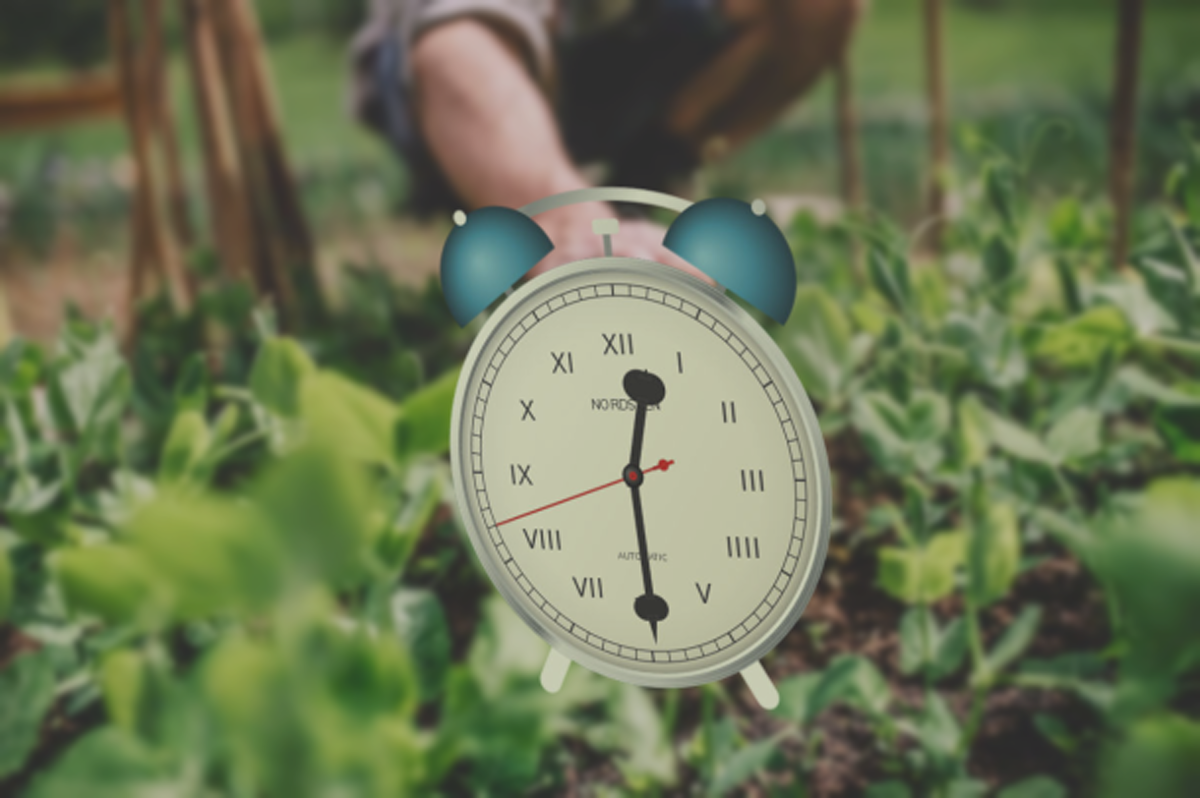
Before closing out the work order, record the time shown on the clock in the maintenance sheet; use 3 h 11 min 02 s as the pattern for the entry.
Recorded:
12 h 29 min 42 s
